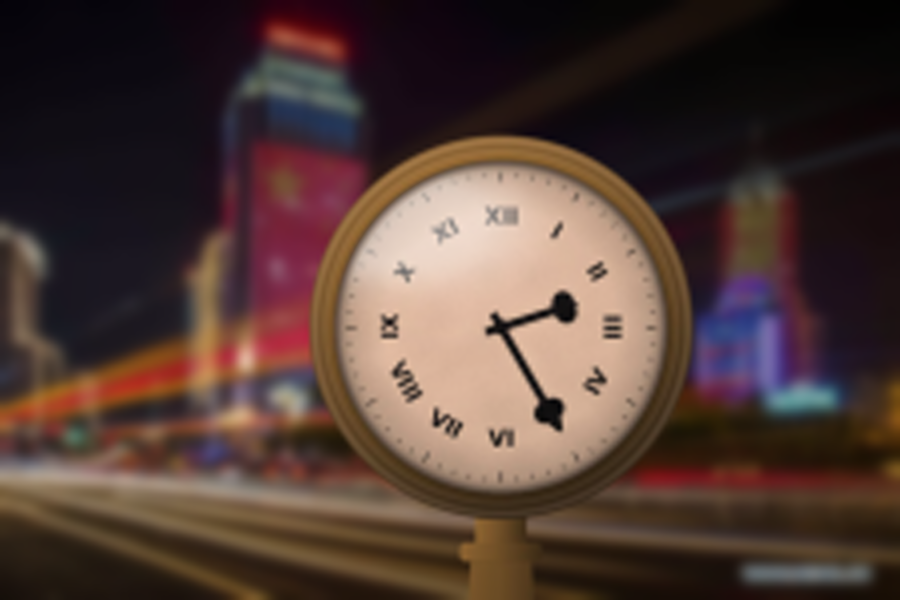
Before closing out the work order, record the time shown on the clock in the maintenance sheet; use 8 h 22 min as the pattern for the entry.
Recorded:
2 h 25 min
